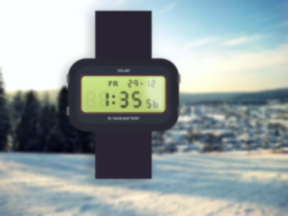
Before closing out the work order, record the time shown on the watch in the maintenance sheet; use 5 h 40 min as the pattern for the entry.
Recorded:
1 h 35 min
